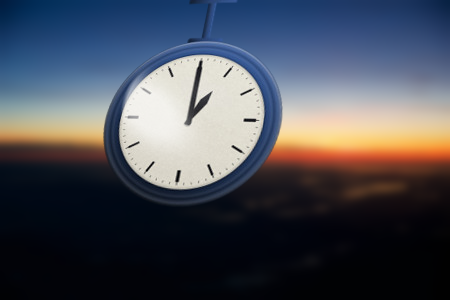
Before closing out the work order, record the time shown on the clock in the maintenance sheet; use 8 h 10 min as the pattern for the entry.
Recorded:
1 h 00 min
